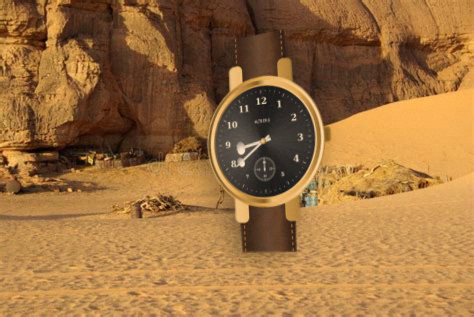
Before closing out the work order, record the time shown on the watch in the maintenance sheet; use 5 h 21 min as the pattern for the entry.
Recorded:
8 h 39 min
